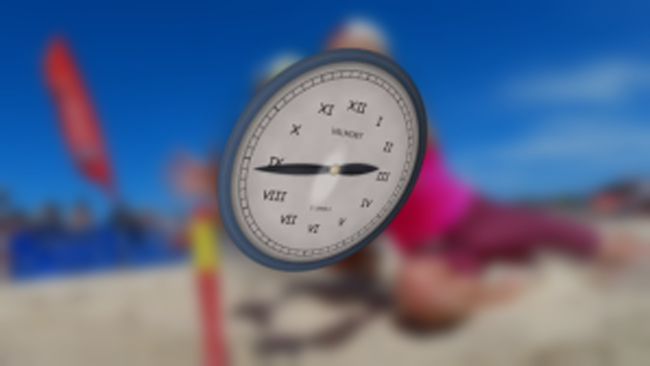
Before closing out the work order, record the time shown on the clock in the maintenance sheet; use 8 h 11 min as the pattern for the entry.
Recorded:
2 h 44 min
